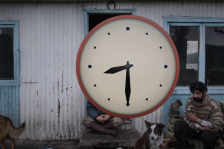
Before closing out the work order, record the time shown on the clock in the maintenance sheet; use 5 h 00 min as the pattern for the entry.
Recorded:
8 h 30 min
